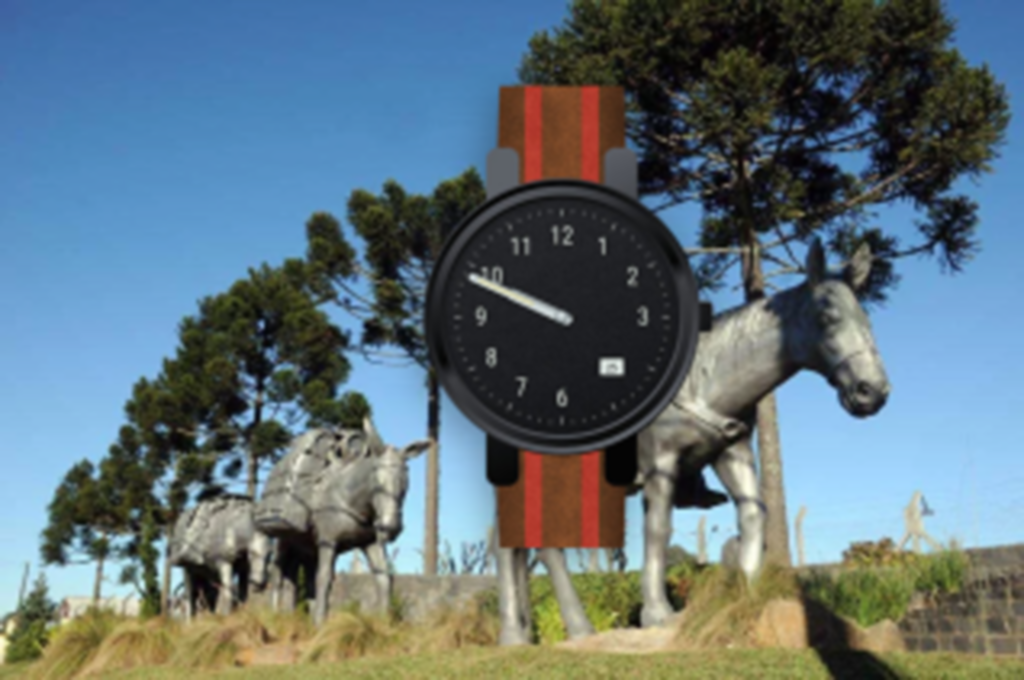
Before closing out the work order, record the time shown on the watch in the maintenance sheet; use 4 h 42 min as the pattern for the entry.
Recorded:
9 h 49 min
